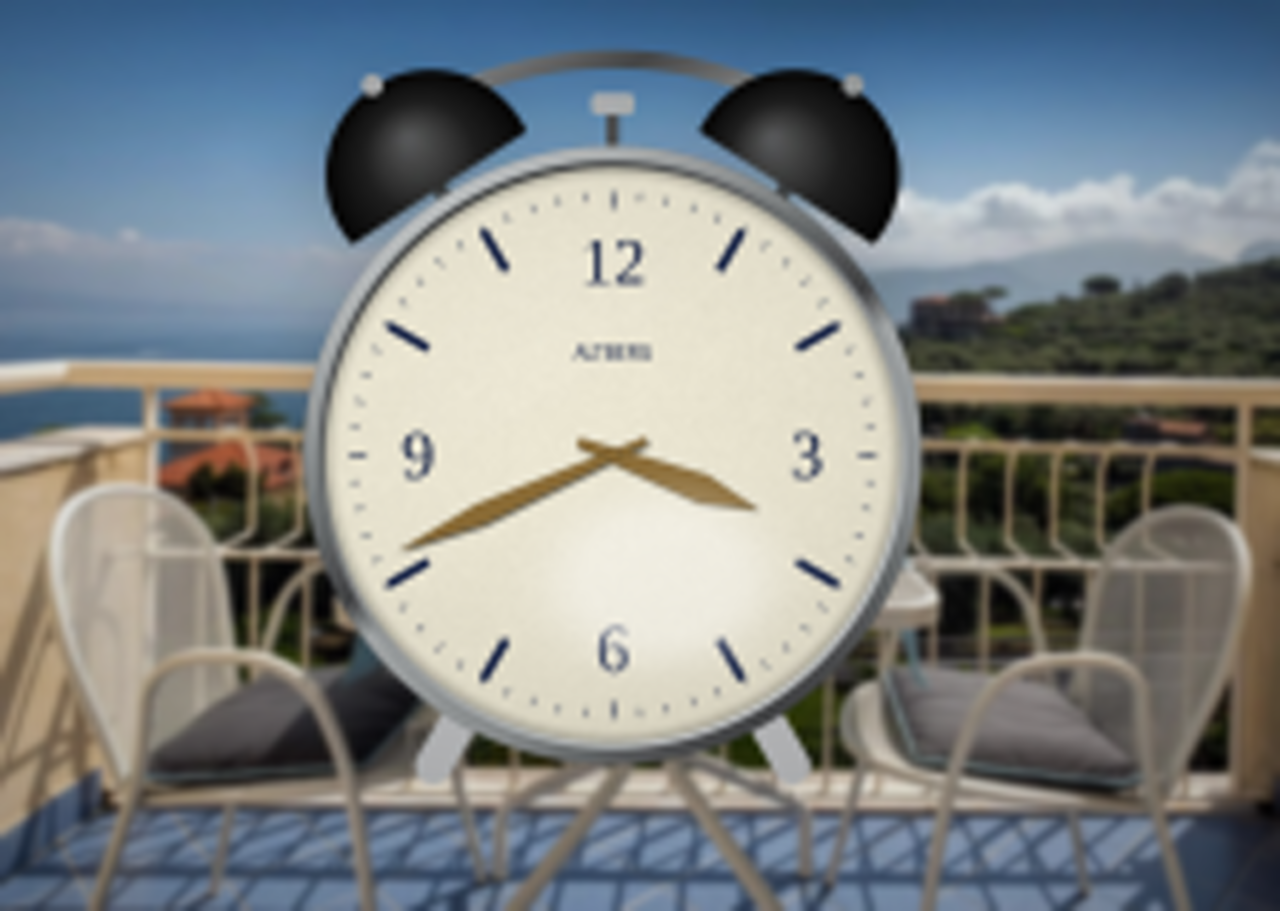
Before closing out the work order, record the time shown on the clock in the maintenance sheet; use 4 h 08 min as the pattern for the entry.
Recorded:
3 h 41 min
